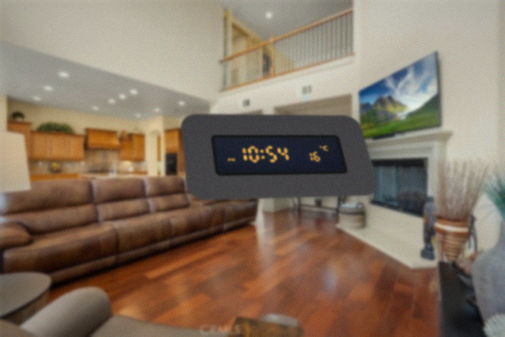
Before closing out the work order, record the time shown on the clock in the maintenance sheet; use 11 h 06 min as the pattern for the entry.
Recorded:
10 h 54 min
